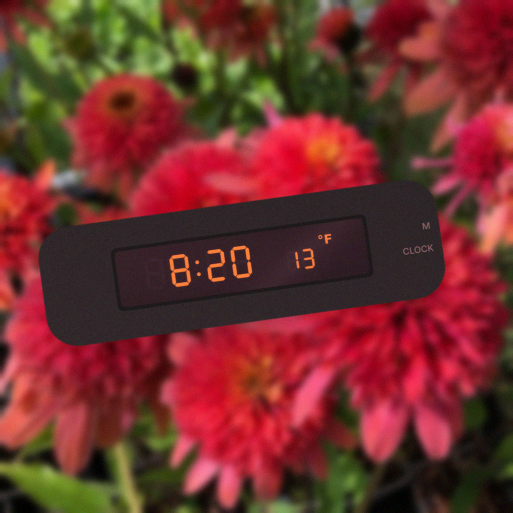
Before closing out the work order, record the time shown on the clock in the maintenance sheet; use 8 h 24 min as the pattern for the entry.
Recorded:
8 h 20 min
